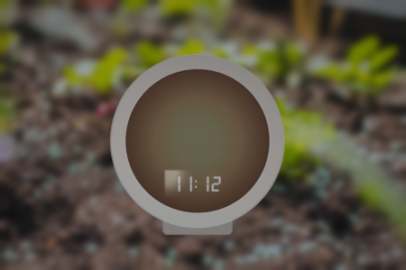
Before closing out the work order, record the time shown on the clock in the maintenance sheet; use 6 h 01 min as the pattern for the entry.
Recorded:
11 h 12 min
